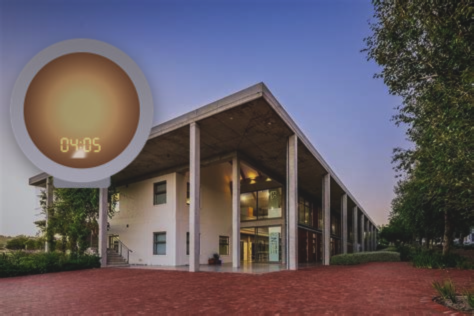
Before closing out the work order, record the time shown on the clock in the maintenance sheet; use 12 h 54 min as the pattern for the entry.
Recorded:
4 h 05 min
